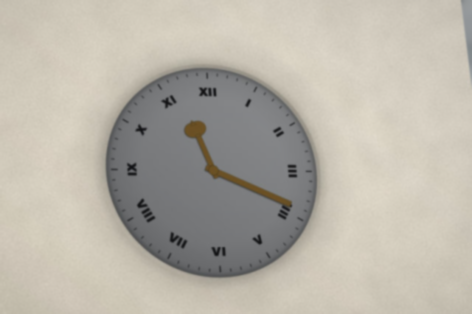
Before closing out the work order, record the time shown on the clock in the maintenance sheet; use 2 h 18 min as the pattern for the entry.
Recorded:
11 h 19 min
